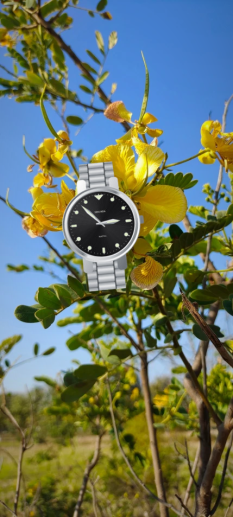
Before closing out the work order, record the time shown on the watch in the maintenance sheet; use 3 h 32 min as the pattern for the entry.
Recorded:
2 h 53 min
